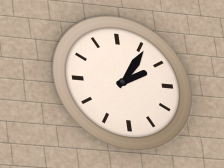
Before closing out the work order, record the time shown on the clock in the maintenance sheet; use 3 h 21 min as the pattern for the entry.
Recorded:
2 h 06 min
